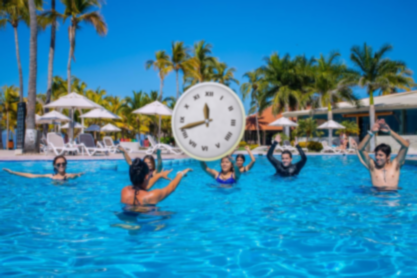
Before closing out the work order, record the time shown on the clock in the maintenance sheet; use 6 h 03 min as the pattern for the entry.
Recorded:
11 h 42 min
